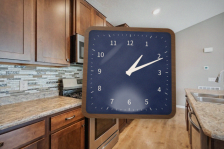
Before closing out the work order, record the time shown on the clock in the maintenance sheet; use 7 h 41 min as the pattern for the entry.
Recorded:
1 h 11 min
